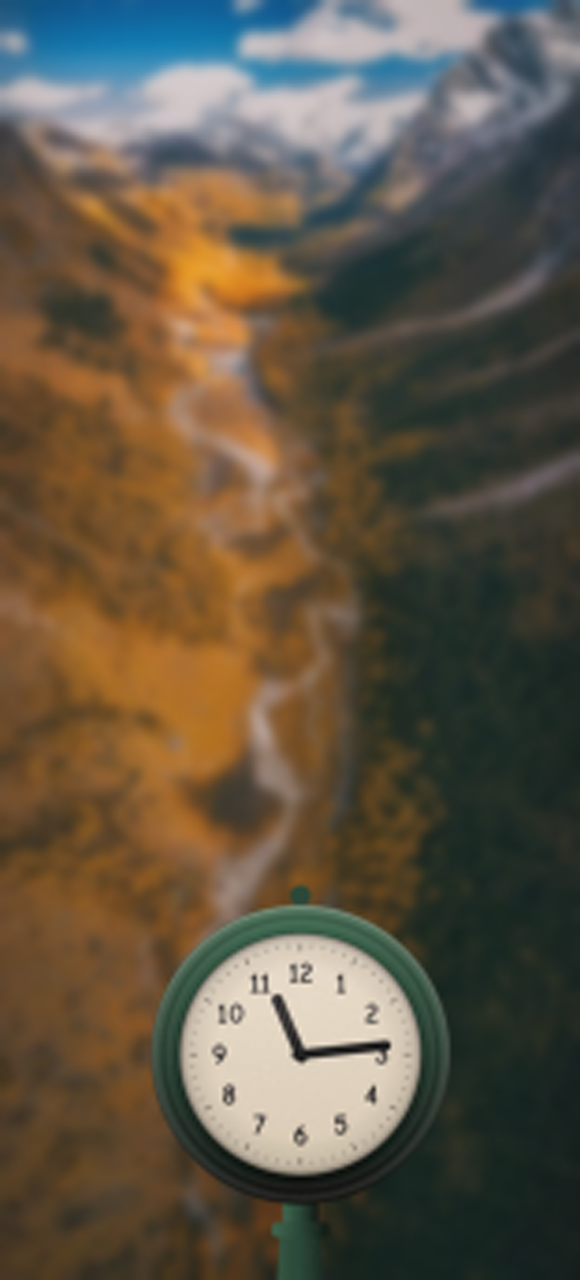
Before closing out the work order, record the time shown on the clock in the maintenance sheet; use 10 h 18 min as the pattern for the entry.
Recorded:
11 h 14 min
